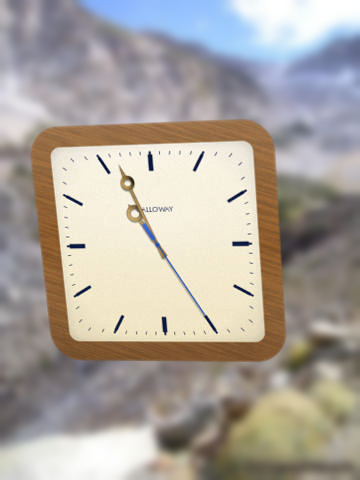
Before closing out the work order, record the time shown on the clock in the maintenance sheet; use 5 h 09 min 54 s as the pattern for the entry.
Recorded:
10 h 56 min 25 s
